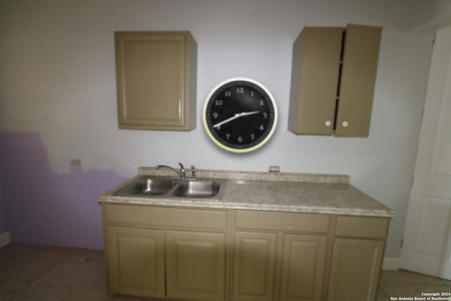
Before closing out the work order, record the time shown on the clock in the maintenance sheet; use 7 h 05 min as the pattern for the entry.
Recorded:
2 h 41 min
